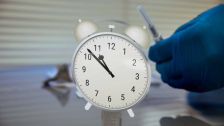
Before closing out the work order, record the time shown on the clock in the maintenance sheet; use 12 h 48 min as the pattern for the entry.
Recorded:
10 h 52 min
